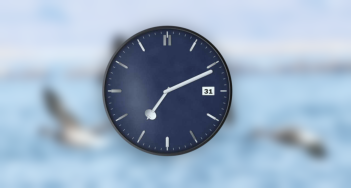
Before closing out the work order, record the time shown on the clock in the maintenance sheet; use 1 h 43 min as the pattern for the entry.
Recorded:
7 h 11 min
